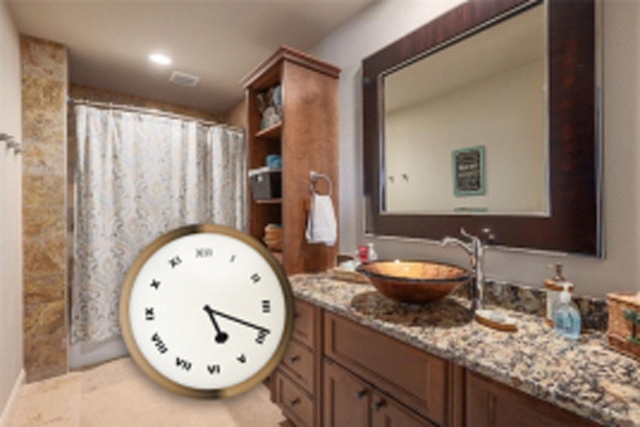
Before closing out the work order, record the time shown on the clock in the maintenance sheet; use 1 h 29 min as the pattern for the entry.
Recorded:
5 h 19 min
